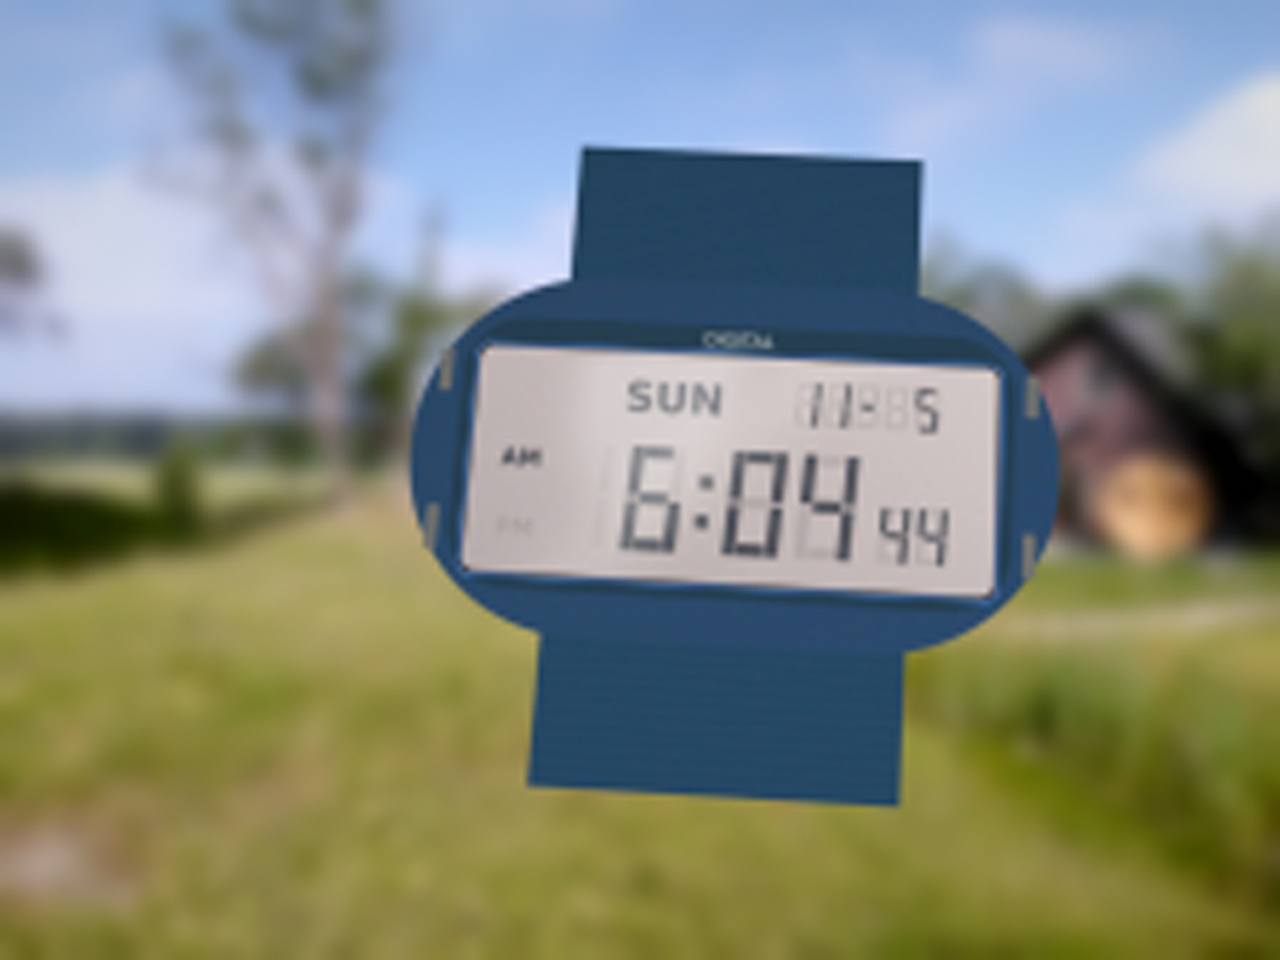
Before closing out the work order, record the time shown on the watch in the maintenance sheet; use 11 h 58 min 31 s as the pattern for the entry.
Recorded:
6 h 04 min 44 s
